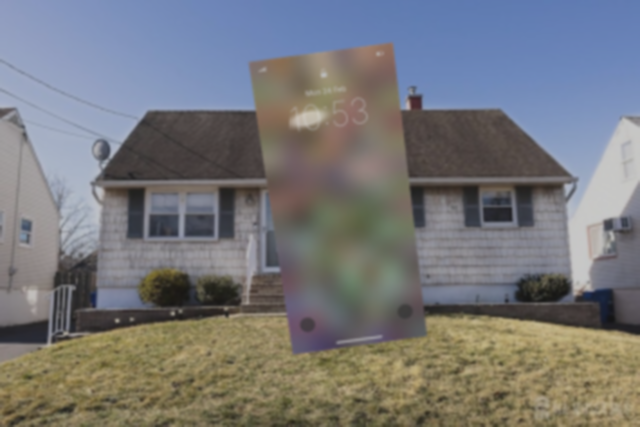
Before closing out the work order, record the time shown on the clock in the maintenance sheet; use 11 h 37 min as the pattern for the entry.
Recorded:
10 h 53 min
